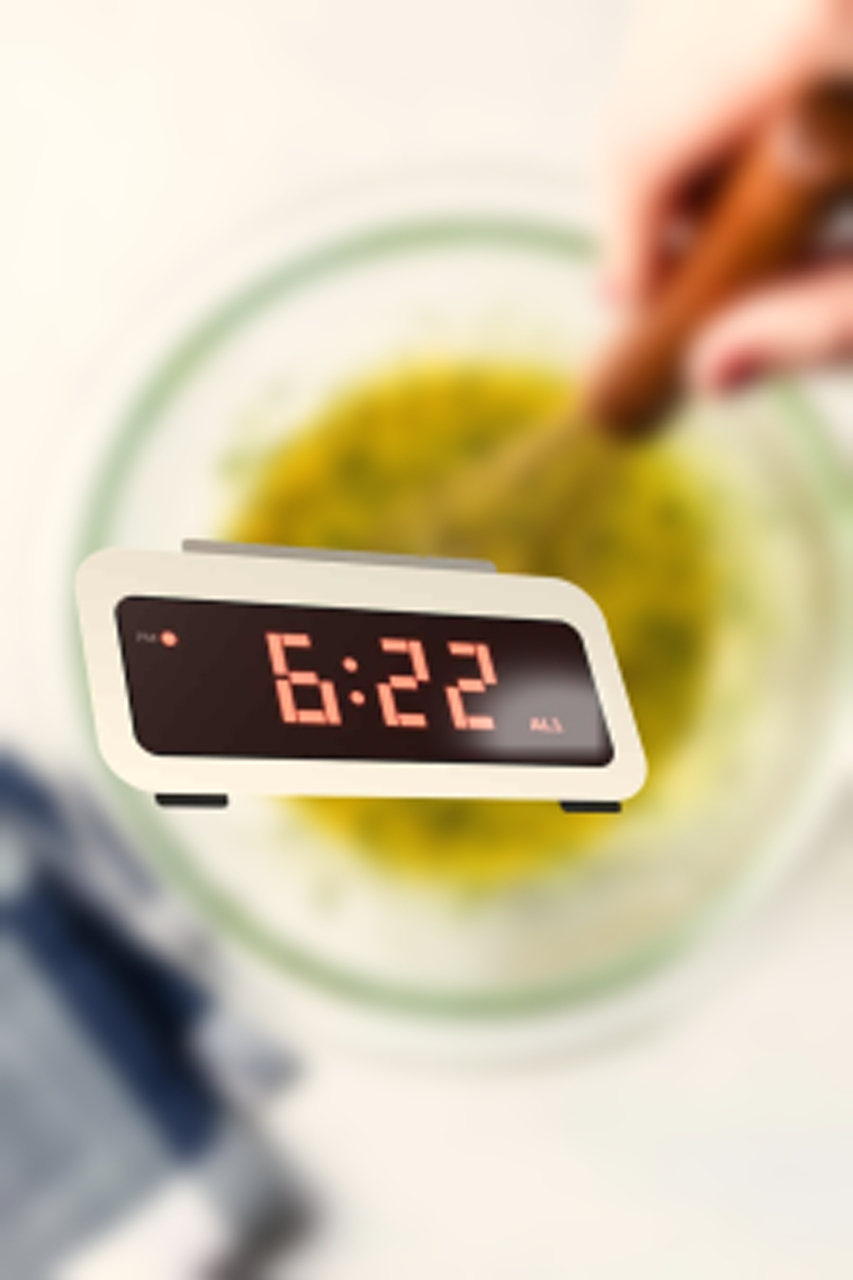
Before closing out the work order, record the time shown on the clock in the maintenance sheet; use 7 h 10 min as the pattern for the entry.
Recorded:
6 h 22 min
